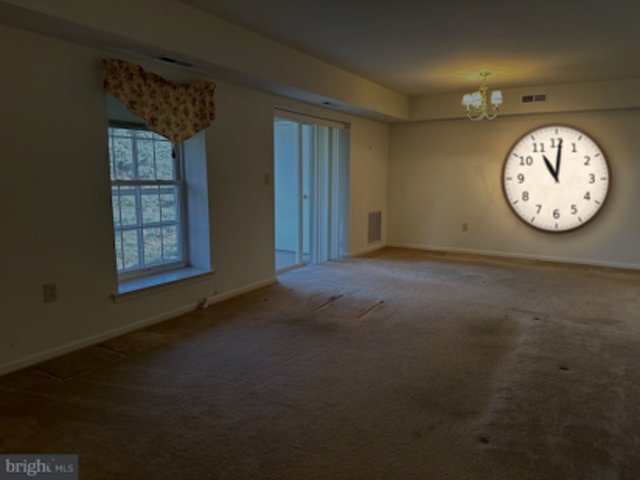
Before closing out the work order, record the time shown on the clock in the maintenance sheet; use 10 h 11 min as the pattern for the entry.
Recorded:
11 h 01 min
